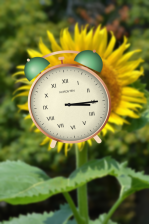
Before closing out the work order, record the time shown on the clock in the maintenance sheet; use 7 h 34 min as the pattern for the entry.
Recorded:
3 h 15 min
